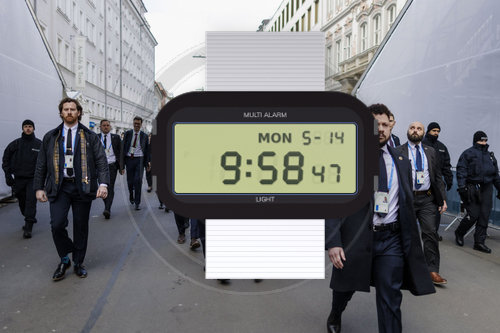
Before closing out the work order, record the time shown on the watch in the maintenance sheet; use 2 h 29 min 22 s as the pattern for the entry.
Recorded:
9 h 58 min 47 s
